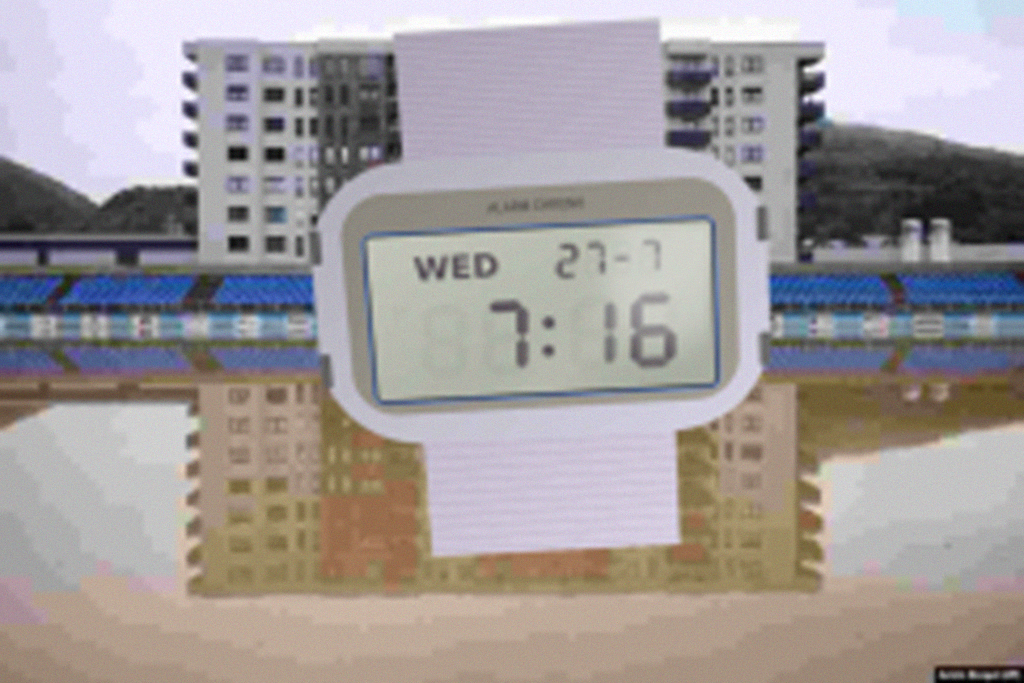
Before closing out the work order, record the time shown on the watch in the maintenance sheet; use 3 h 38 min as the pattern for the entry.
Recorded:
7 h 16 min
